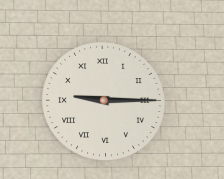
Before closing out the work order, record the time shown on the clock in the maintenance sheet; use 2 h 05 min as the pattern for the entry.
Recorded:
9 h 15 min
